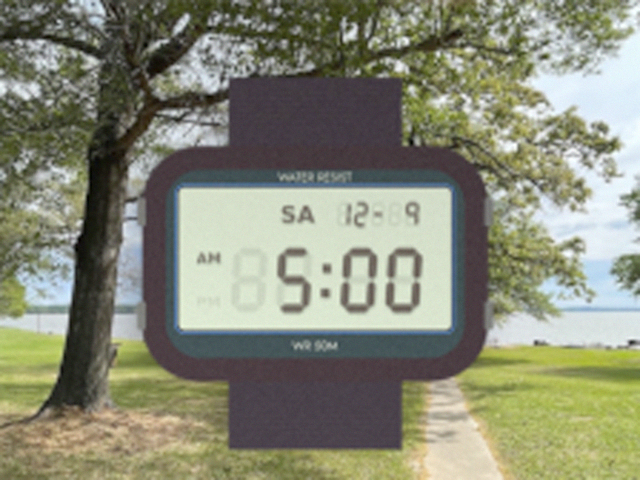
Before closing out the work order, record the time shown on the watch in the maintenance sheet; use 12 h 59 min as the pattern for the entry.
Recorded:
5 h 00 min
